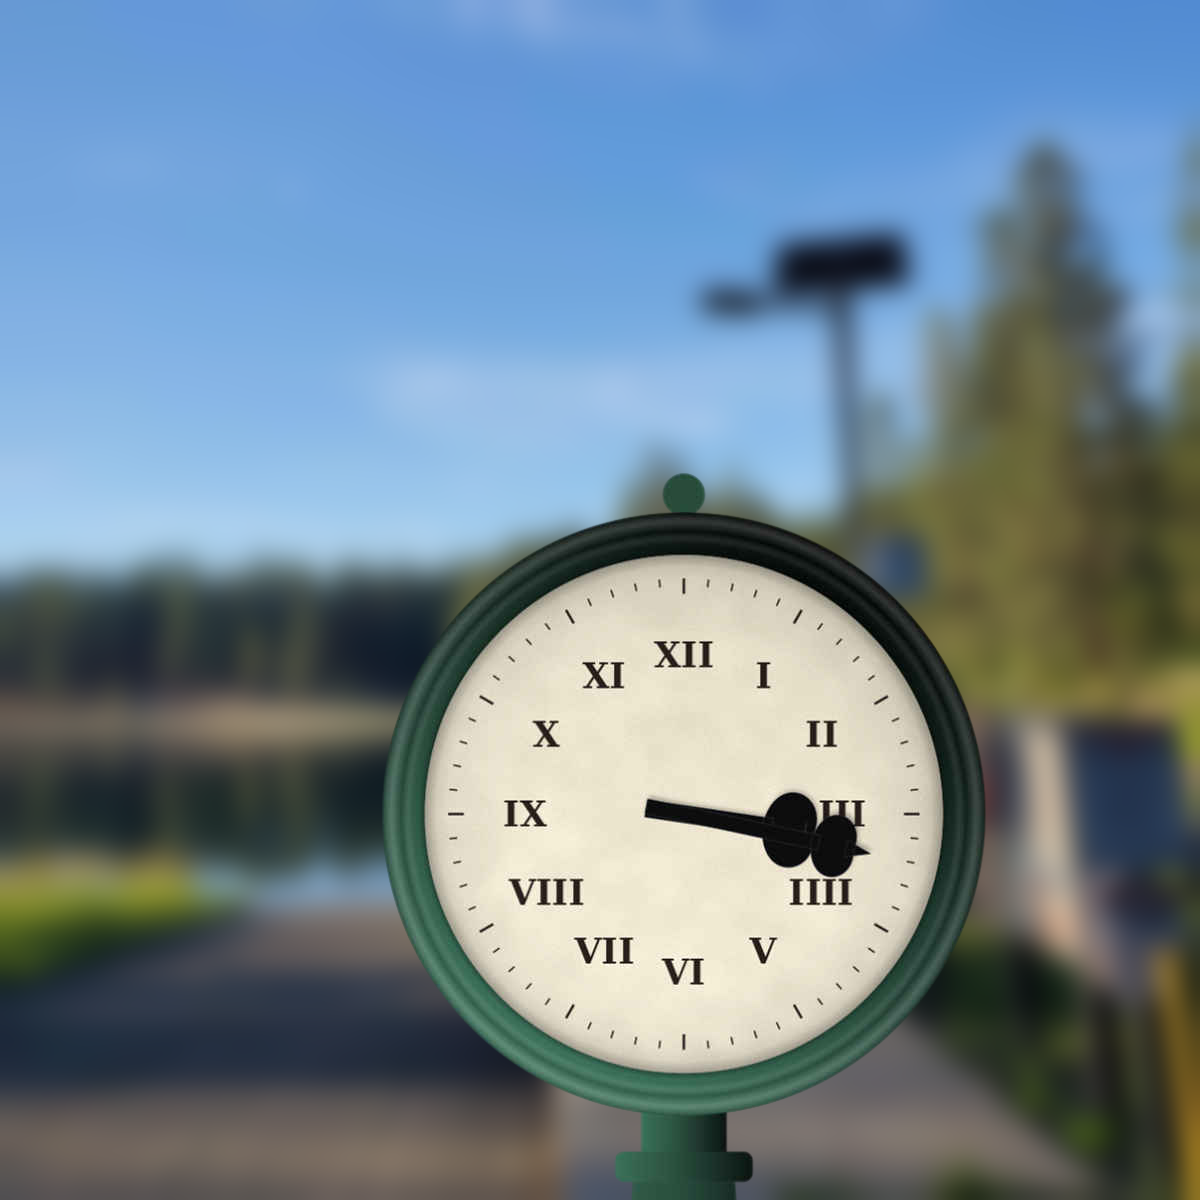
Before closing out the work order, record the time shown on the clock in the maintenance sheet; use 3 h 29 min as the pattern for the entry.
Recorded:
3 h 17 min
